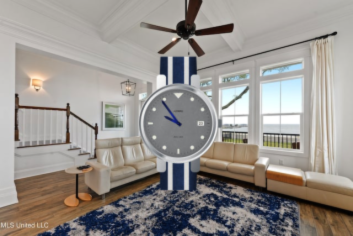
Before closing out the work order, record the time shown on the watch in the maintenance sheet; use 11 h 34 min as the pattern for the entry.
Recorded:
9 h 54 min
